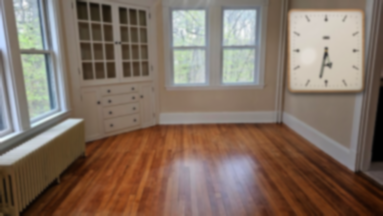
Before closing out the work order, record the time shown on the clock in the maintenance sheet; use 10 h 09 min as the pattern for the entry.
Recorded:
5 h 32 min
